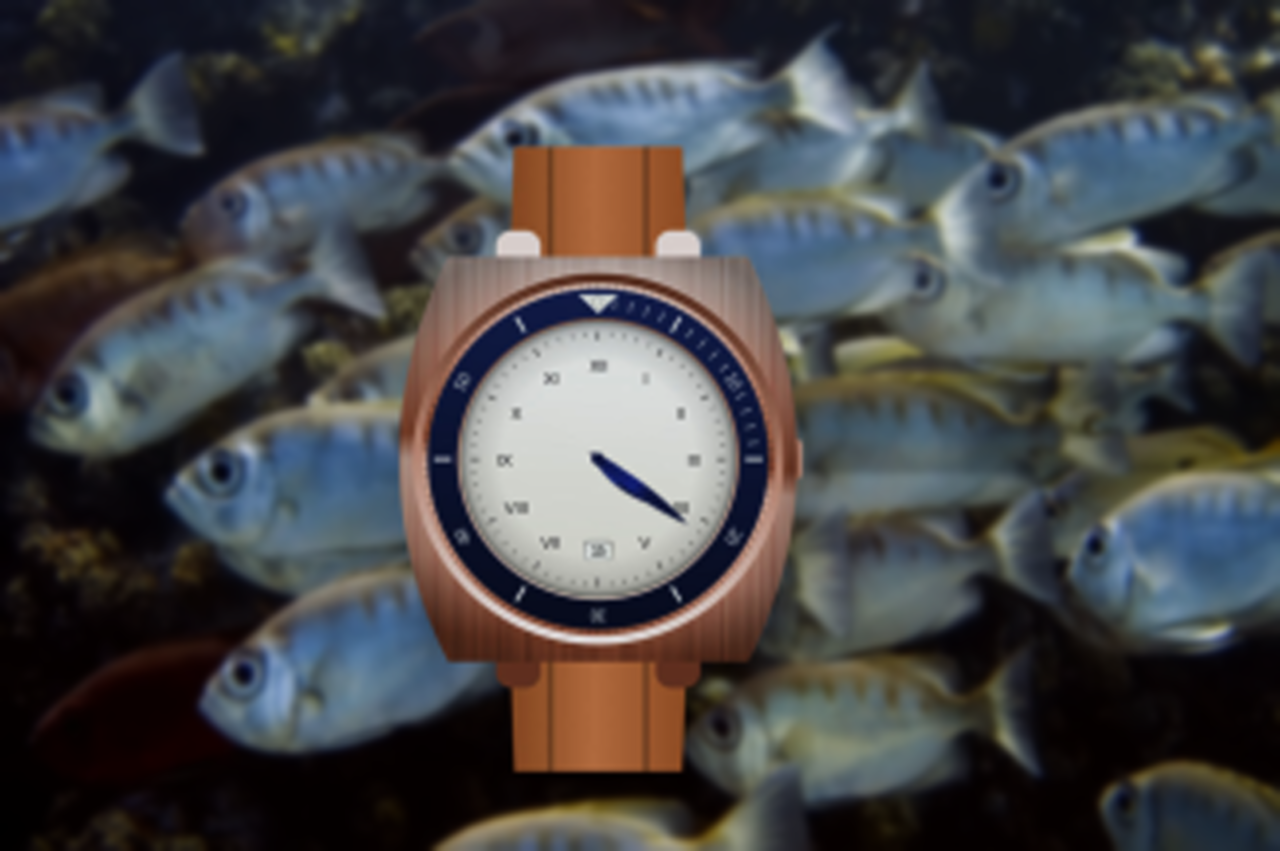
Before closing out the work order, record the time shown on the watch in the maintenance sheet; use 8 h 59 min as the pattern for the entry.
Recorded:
4 h 21 min
